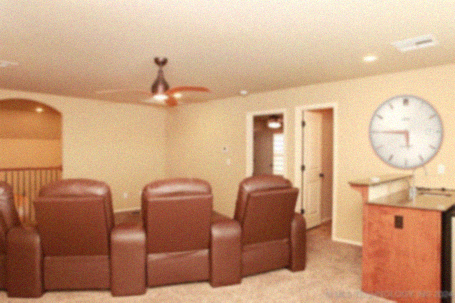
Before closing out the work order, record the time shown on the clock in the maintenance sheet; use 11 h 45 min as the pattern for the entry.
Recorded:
5 h 45 min
